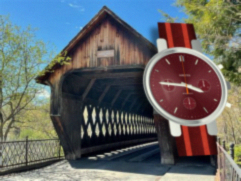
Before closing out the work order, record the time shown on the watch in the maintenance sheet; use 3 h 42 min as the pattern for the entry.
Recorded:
3 h 46 min
